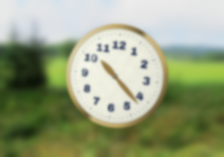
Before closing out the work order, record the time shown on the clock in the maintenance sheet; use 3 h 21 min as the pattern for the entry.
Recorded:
10 h 22 min
